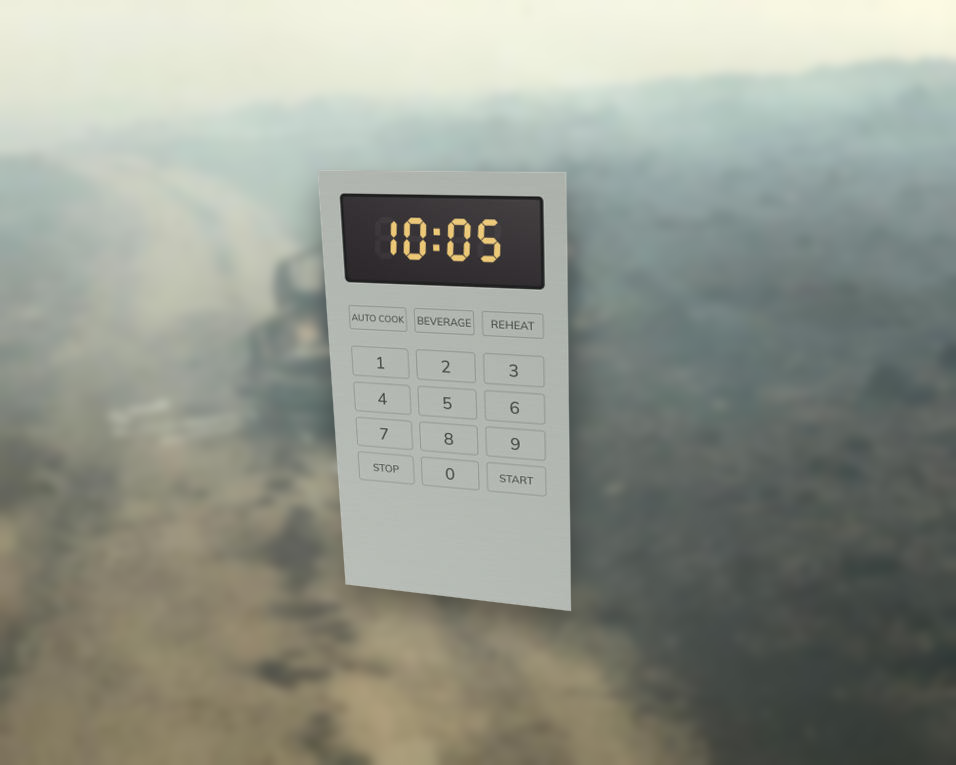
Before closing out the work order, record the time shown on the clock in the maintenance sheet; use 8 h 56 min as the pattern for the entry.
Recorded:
10 h 05 min
